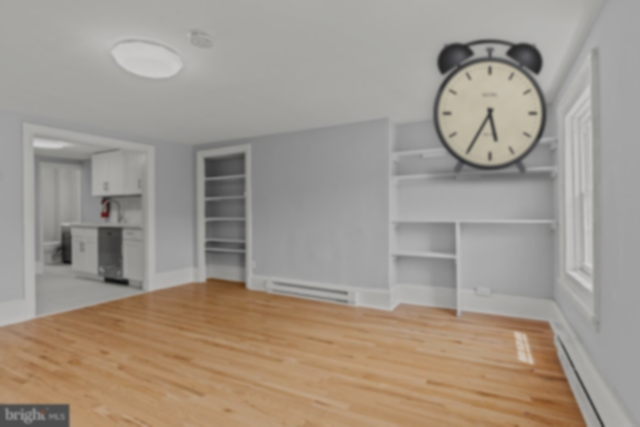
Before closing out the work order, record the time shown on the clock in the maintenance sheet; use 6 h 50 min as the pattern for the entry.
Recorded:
5 h 35 min
